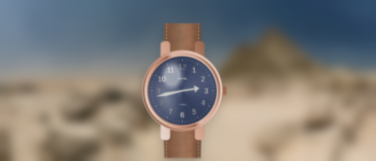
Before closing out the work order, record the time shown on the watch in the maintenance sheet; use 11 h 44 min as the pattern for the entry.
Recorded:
2 h 43 min
